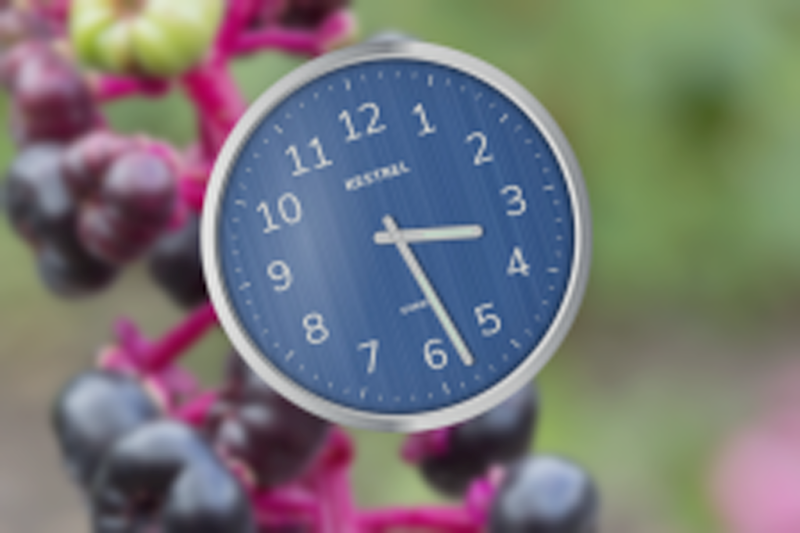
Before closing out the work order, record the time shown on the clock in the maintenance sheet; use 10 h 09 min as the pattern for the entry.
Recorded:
3 h 28 min
